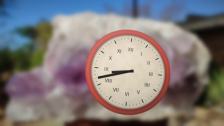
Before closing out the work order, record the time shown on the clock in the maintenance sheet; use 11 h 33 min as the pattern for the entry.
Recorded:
8 h 42 min
